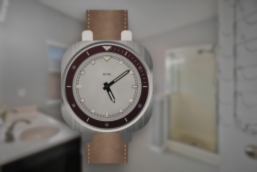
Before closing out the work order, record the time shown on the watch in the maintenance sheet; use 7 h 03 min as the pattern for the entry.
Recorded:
5 h 09 min
